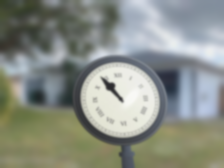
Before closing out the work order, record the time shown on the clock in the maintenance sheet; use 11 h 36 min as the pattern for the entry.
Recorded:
10 h 54 min
